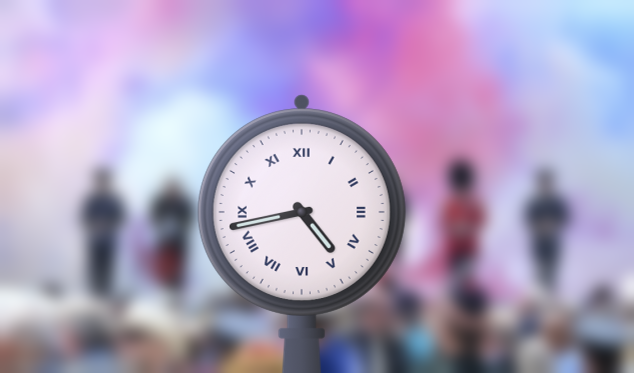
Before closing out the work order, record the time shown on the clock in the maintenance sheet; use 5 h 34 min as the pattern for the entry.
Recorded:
4 h 43 min
